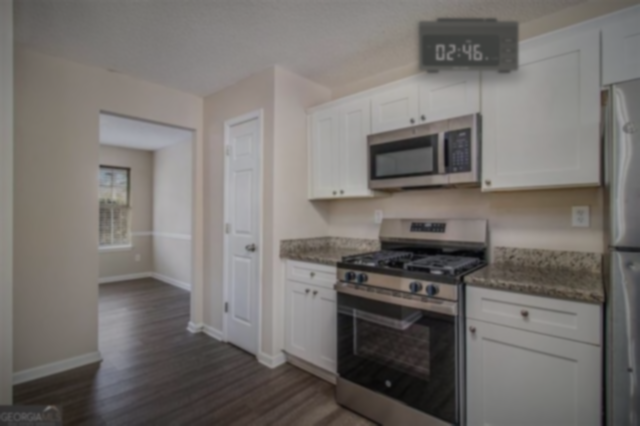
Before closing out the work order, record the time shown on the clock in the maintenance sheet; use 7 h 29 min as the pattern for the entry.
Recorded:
2 h 46 min
